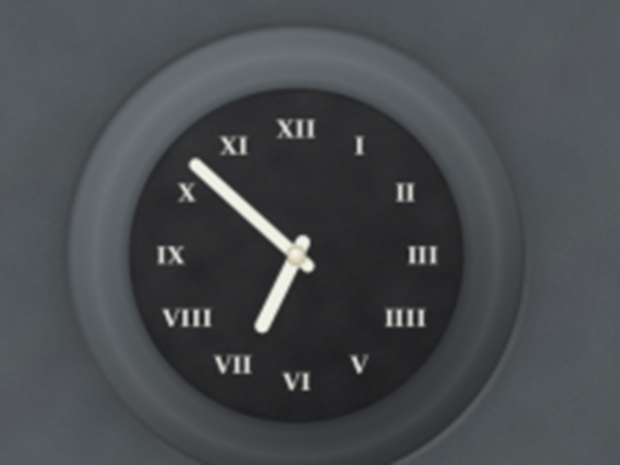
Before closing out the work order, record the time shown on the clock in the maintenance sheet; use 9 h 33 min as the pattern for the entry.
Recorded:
6 h 52 min
